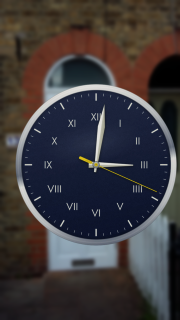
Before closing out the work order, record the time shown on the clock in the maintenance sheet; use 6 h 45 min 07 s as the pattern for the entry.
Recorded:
3 h 01 min 19 s
